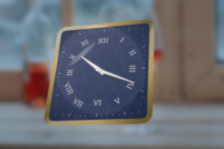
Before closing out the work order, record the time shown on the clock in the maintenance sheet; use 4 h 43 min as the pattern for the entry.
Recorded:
10 h 19 min
